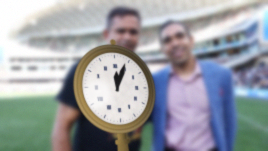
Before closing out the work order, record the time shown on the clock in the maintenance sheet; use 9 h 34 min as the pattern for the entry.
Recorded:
12 h 04 min
